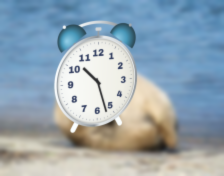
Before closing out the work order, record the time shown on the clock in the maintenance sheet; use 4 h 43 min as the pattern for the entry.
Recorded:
10 h 27 min
